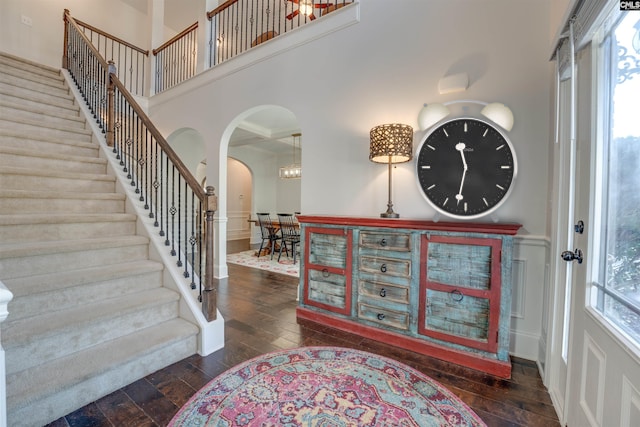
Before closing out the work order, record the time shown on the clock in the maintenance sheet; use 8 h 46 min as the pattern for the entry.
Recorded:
11 h 32 min
